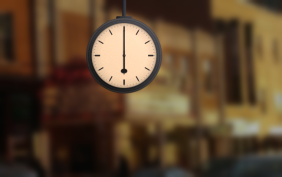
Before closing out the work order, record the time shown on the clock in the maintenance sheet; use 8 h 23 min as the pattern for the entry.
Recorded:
6 h 00 min
